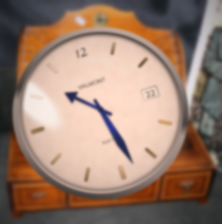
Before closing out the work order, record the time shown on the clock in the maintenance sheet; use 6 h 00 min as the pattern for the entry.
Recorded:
10 h 28 min
